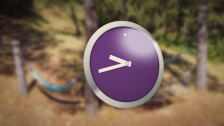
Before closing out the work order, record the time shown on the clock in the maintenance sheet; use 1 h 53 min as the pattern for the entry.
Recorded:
9 h 43 min
